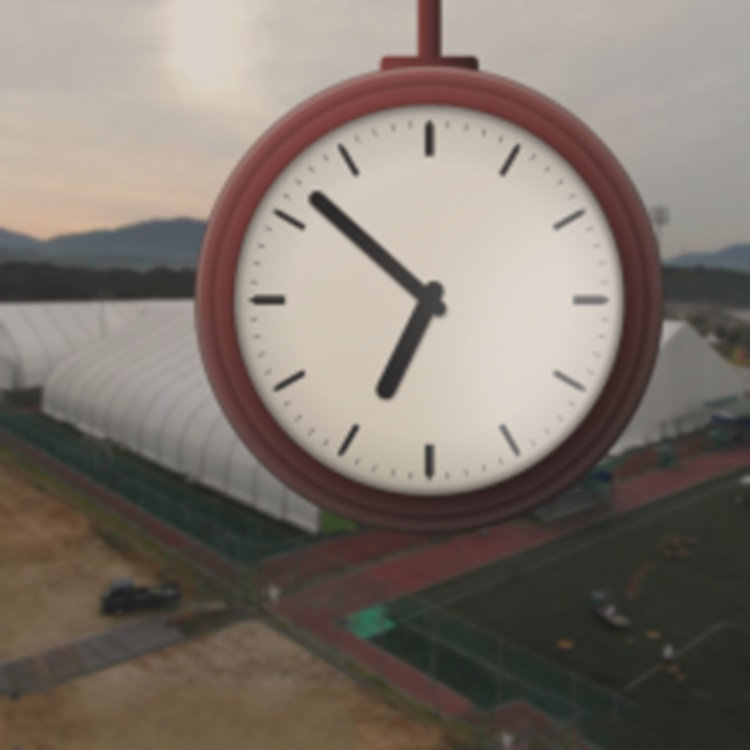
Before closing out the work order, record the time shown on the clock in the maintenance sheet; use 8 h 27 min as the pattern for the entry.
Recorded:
6 h 52 min
